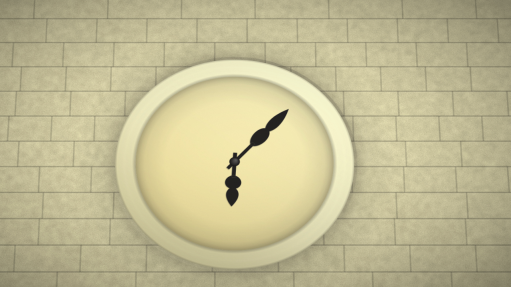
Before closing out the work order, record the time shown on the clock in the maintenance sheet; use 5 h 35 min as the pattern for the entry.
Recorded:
6 h 07 min
